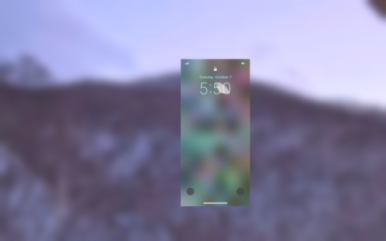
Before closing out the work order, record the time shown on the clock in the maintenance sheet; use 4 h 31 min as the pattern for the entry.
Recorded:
5 h 50 min
